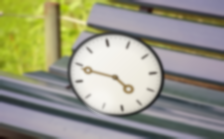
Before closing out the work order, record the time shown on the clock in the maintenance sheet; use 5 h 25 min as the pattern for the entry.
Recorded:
4 h 49 min
